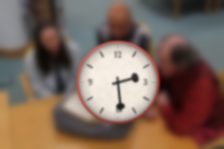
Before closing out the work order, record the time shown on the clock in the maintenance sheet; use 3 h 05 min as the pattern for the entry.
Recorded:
2 h 29 min
